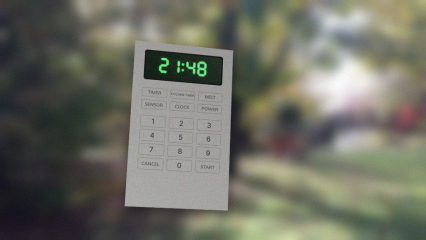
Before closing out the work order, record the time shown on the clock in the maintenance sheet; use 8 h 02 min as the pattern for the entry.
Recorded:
21 h 48 min
